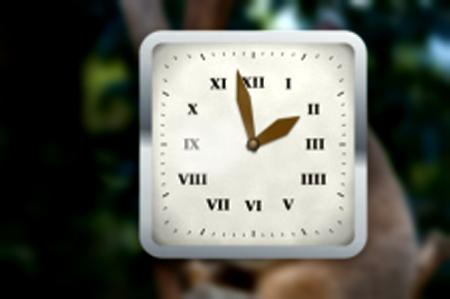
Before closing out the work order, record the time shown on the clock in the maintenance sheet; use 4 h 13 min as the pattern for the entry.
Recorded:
1 h 58 min
